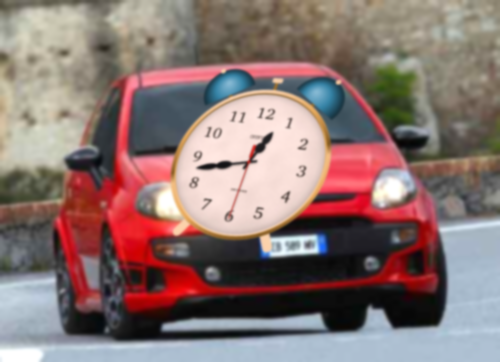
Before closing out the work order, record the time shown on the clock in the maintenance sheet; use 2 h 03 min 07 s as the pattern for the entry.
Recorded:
12 h 42 min 30 s
